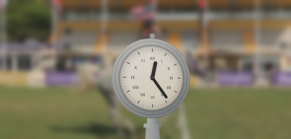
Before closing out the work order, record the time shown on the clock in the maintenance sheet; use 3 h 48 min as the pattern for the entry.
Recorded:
12 h 24 min
